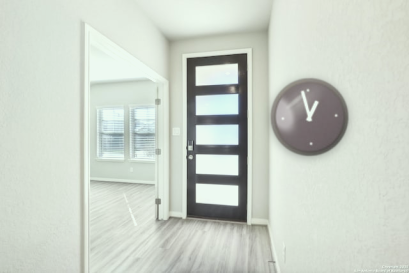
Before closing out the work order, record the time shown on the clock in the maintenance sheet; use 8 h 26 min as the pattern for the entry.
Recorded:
12 h 58 min
